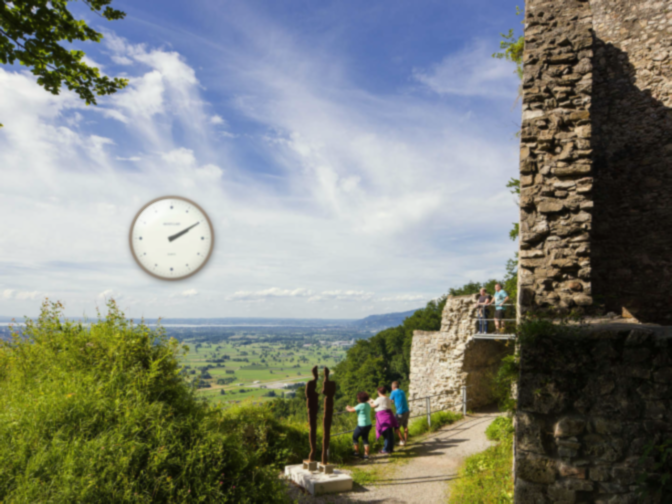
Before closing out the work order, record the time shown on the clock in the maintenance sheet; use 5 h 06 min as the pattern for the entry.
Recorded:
2 h 10 min
